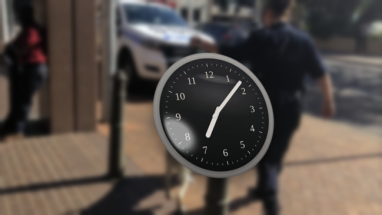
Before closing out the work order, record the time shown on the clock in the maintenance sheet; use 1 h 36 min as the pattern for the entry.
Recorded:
7 h 08 min
